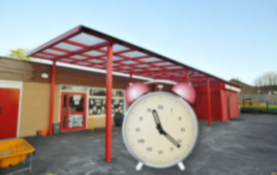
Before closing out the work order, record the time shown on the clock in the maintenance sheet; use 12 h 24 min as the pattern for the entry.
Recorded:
11 h 22 min
